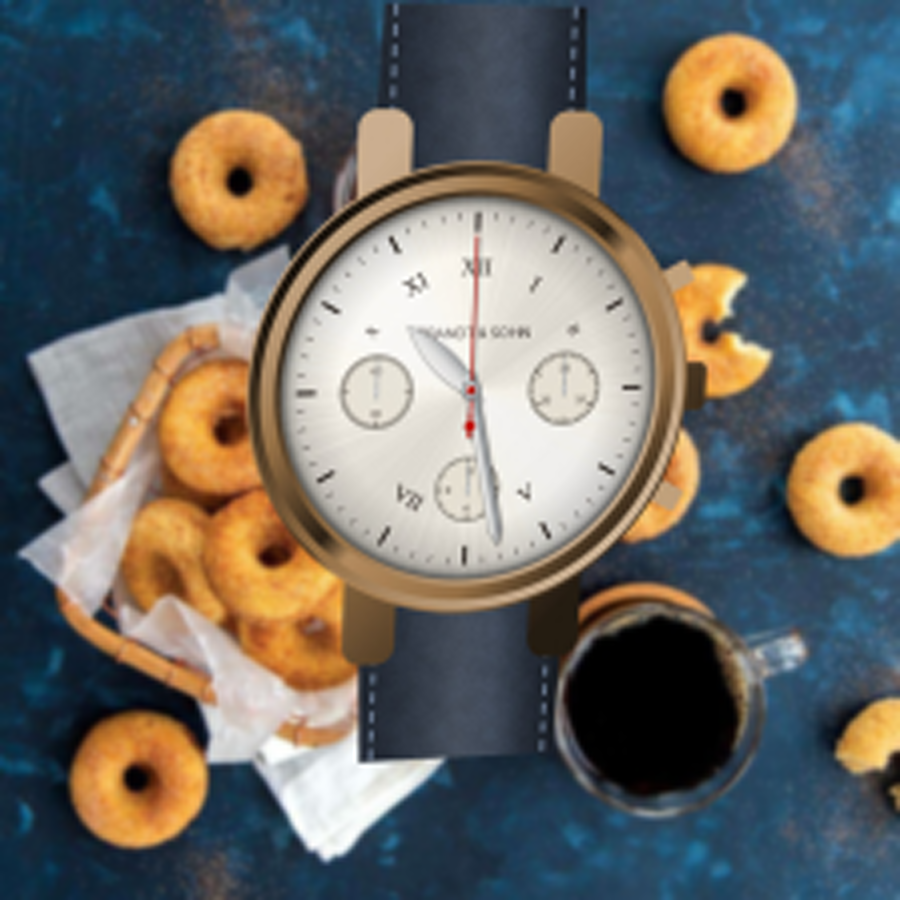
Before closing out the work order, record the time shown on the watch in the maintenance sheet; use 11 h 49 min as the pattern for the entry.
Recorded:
10 h 28 min
